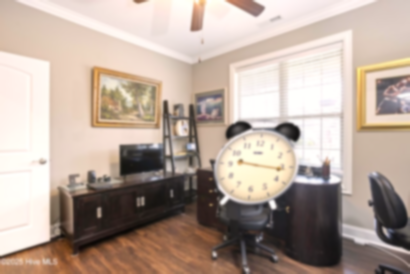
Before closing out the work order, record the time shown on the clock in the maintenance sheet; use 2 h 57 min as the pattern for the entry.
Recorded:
9 h 16 min
